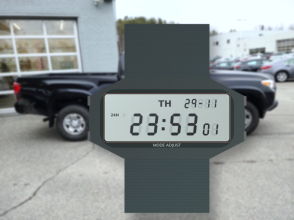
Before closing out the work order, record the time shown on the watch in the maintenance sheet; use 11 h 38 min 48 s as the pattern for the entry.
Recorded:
23 h 53 min 01 s
